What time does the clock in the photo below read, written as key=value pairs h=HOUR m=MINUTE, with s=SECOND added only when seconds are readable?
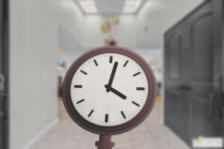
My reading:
h=4 m=2
